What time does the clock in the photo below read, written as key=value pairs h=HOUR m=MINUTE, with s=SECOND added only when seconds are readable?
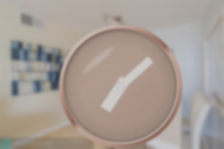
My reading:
h=7 m=8
